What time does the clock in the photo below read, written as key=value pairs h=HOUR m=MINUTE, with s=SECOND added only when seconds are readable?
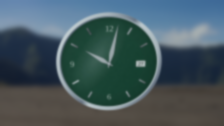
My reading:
h=10 m=2
